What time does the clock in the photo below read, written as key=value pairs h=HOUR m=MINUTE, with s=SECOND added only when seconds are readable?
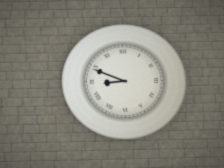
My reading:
h=8 m=49
